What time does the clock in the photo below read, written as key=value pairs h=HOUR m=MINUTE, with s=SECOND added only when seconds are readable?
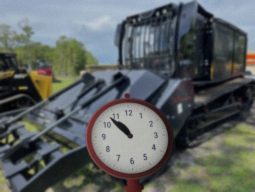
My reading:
h=10 m=53
